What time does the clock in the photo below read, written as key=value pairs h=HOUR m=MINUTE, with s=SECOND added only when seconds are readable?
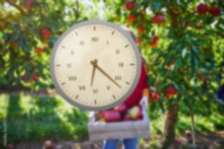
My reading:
h=6 m=22
